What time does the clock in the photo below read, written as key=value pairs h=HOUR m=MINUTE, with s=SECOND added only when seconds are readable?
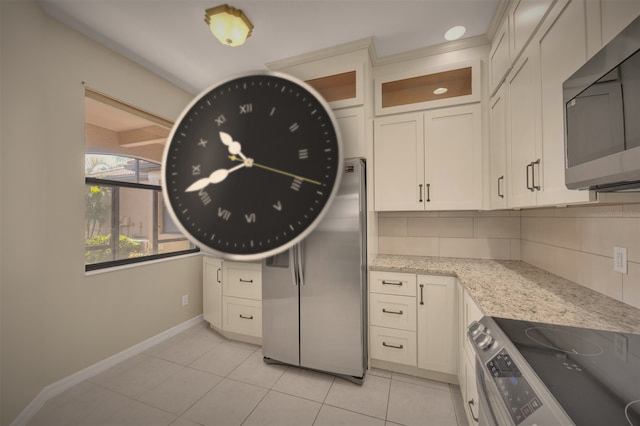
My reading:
h=10 m=42 s=19
